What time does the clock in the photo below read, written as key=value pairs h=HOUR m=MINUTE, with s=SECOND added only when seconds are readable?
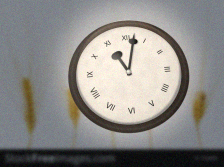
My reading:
h=11 m=2
